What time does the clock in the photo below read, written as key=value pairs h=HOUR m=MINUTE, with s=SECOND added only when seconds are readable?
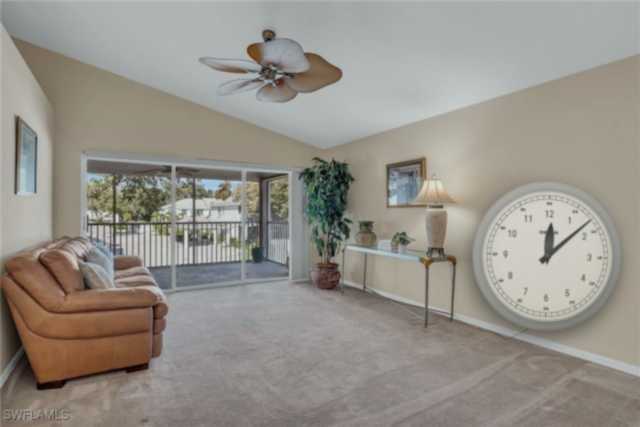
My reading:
h=12 m=8
